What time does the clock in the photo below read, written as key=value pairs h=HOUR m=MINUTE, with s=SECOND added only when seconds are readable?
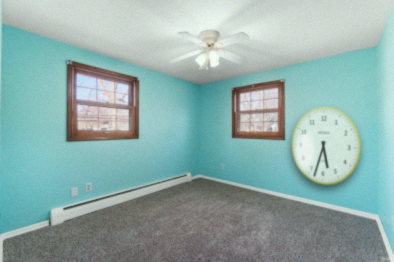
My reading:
h=5 m=33
